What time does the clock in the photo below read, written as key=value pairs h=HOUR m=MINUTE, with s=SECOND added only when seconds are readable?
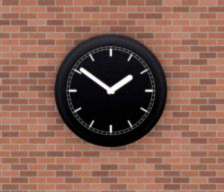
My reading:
h=1 m=51
